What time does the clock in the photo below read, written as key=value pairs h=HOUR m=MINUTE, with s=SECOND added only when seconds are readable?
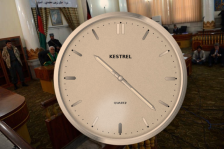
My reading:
h=10 m=22
